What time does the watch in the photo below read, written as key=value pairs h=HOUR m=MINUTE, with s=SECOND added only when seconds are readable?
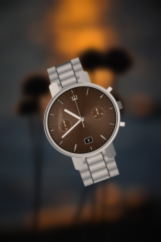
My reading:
h=10 m=41
